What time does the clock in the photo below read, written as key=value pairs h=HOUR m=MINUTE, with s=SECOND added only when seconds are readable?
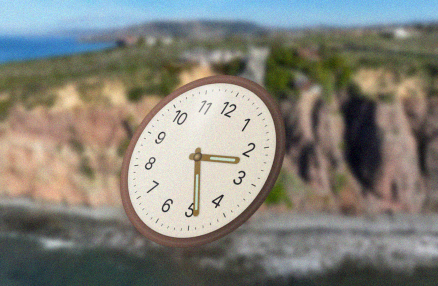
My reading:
h=2 m=24
